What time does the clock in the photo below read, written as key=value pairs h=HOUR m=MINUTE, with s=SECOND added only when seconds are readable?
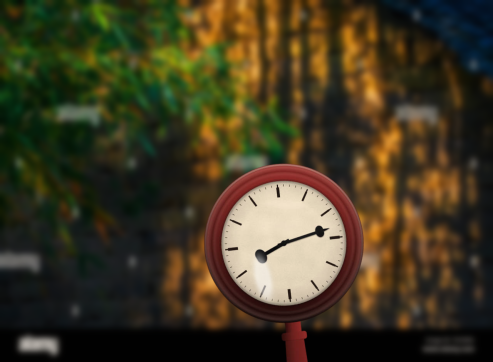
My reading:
h=8 m=13
